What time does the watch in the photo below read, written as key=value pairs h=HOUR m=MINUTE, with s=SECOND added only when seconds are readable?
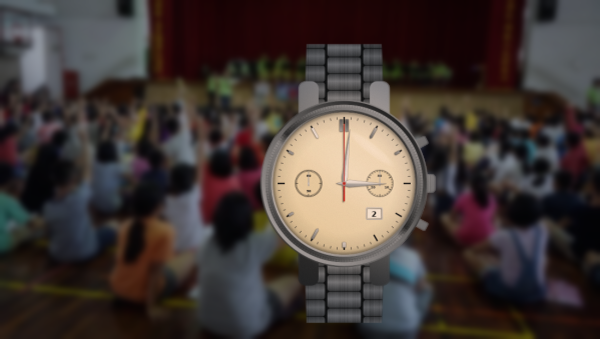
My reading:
h=3 m=1
